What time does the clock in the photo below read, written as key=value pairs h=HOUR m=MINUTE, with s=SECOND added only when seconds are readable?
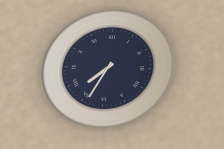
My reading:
h=7 m=34
